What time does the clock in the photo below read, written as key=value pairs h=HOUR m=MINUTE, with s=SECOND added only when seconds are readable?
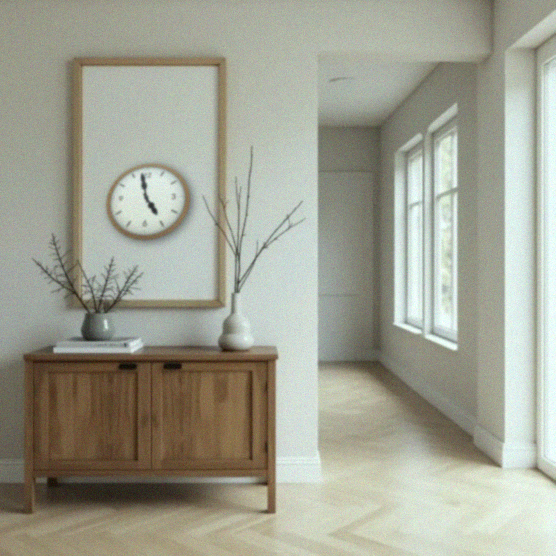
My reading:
h=4 m=58
